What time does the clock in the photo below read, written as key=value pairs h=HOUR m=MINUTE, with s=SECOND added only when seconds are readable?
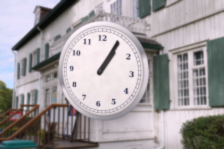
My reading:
h=1 m=5
